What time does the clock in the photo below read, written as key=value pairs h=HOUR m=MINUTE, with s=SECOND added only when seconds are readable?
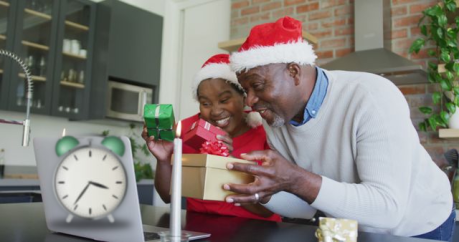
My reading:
h=3 m=36
